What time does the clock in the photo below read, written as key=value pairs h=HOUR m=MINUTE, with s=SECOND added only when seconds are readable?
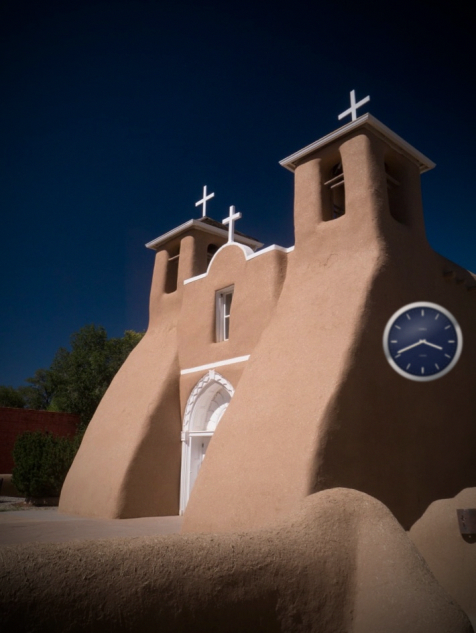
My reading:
h=3 m=41
